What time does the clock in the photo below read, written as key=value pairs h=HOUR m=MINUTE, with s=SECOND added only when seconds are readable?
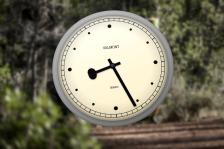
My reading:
h=8 m=26
